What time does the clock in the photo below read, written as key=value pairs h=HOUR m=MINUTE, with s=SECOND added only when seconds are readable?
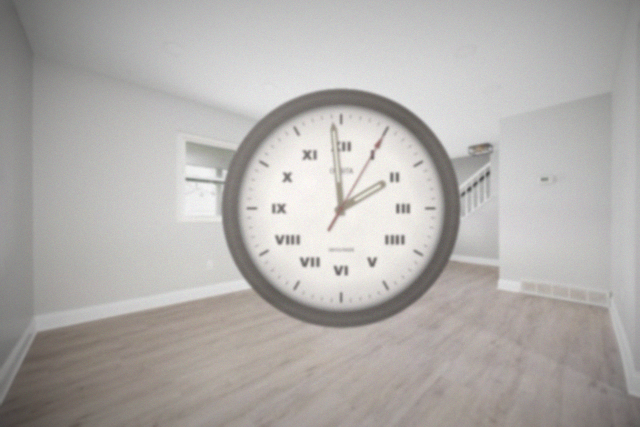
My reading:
h=1 m=59 s=5
